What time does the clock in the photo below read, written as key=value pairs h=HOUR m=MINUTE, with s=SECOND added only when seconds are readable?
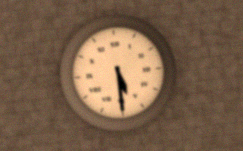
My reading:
h=5 m=30
